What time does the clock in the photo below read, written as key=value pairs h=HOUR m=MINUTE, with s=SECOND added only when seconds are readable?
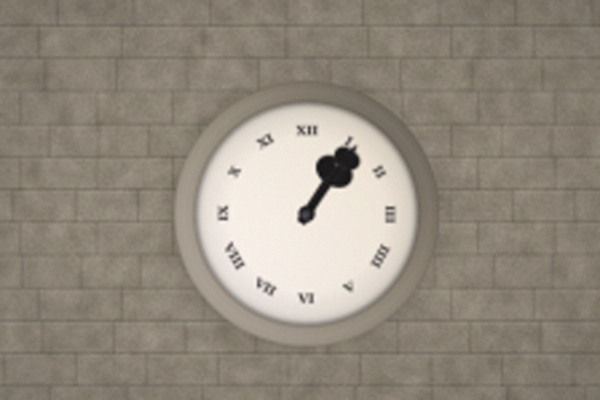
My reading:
h=1 m=6
